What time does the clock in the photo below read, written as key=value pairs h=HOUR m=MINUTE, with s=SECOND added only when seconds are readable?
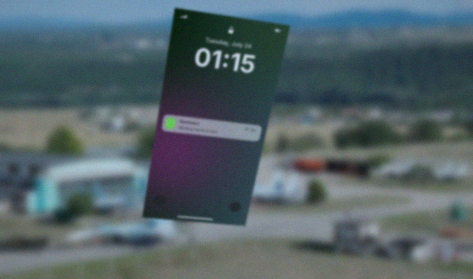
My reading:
h=1 m=15
